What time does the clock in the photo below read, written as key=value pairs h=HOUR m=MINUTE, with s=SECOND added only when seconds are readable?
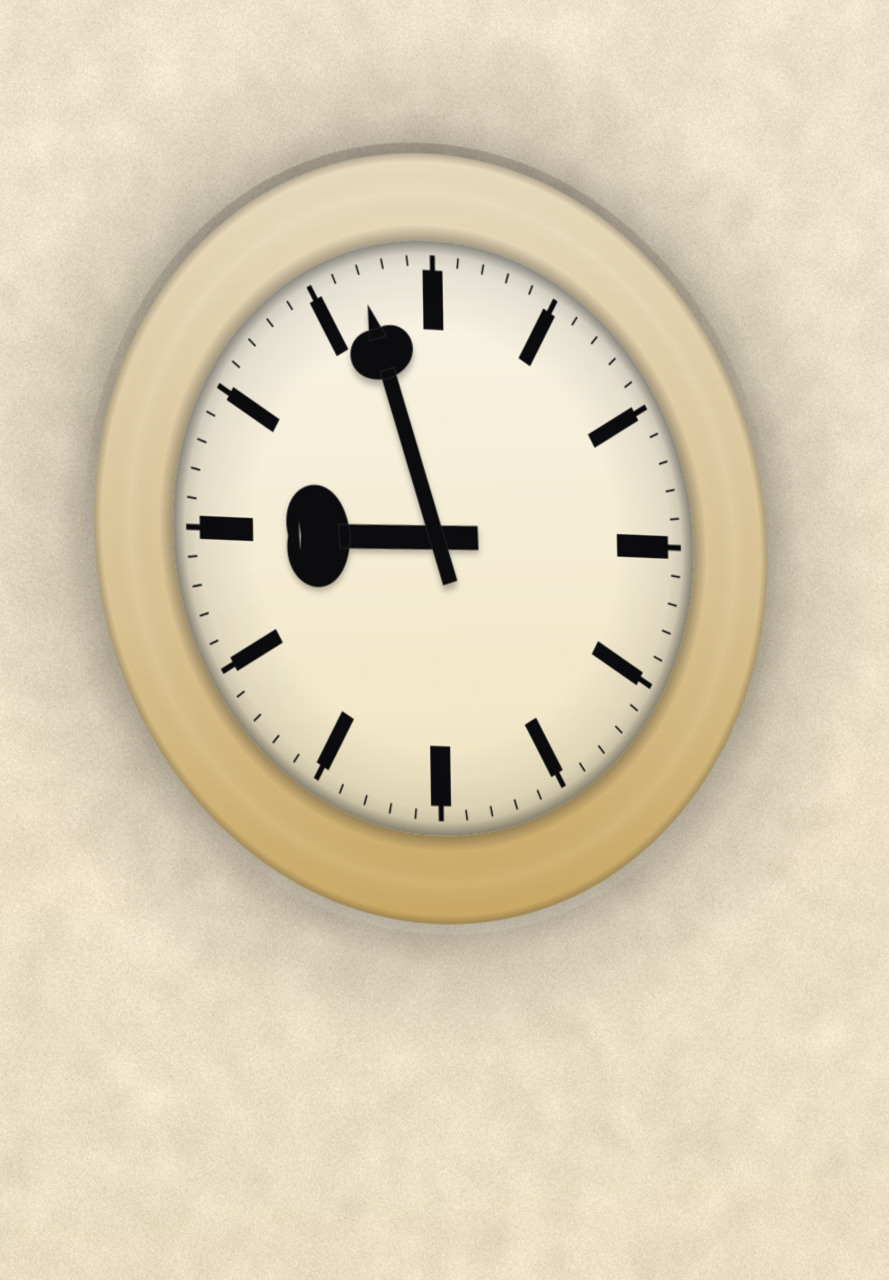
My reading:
h=8 m=57
